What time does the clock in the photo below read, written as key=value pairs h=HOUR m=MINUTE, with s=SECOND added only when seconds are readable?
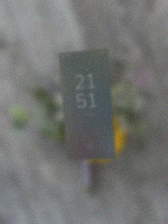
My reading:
h=21 m=51
